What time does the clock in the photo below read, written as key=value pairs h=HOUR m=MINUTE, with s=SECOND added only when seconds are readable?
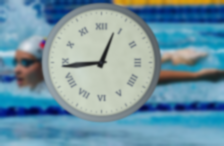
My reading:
h=12 m=44
